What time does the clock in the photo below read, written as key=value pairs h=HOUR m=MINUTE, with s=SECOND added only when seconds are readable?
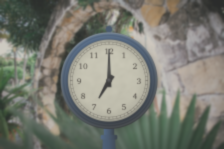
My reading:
h=7 m=0
